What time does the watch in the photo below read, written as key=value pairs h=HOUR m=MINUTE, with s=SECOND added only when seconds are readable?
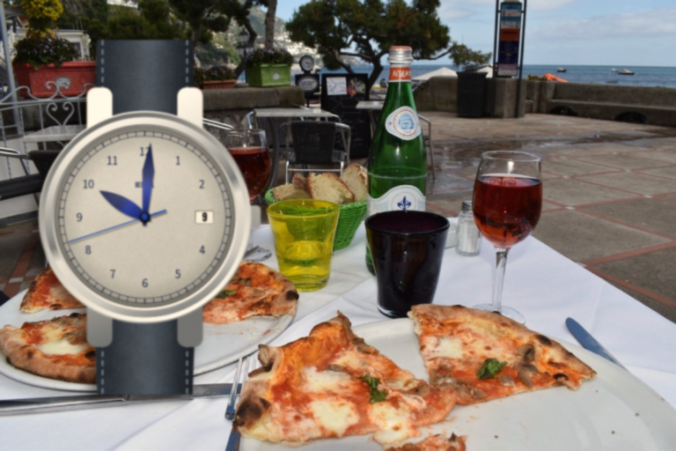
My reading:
h=10 m=0 s=42
